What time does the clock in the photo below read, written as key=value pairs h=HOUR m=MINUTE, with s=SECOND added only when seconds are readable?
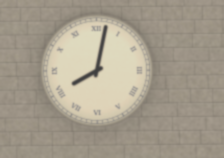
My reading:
h=8 m=2
